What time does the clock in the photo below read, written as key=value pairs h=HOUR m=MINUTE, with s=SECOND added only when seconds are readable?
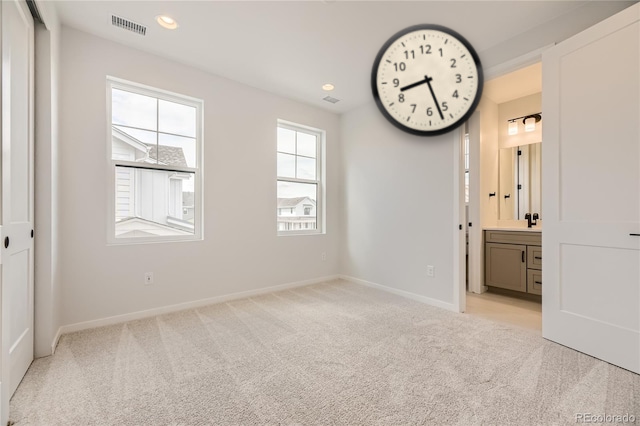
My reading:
h=8 m=27
